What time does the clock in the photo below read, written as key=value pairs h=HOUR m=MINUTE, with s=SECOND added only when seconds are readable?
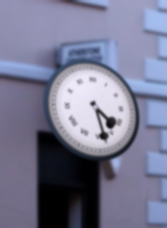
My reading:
h=4 m=28
